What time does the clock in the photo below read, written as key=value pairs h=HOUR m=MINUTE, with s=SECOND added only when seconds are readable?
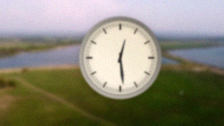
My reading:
h=12 m=29
